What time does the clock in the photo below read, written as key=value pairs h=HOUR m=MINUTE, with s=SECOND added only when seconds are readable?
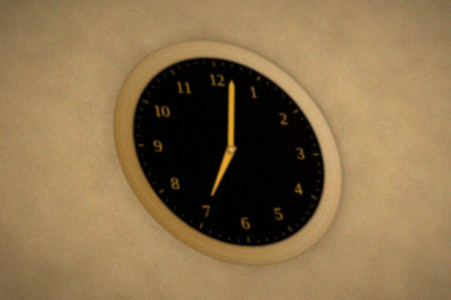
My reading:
h=7 m=2
